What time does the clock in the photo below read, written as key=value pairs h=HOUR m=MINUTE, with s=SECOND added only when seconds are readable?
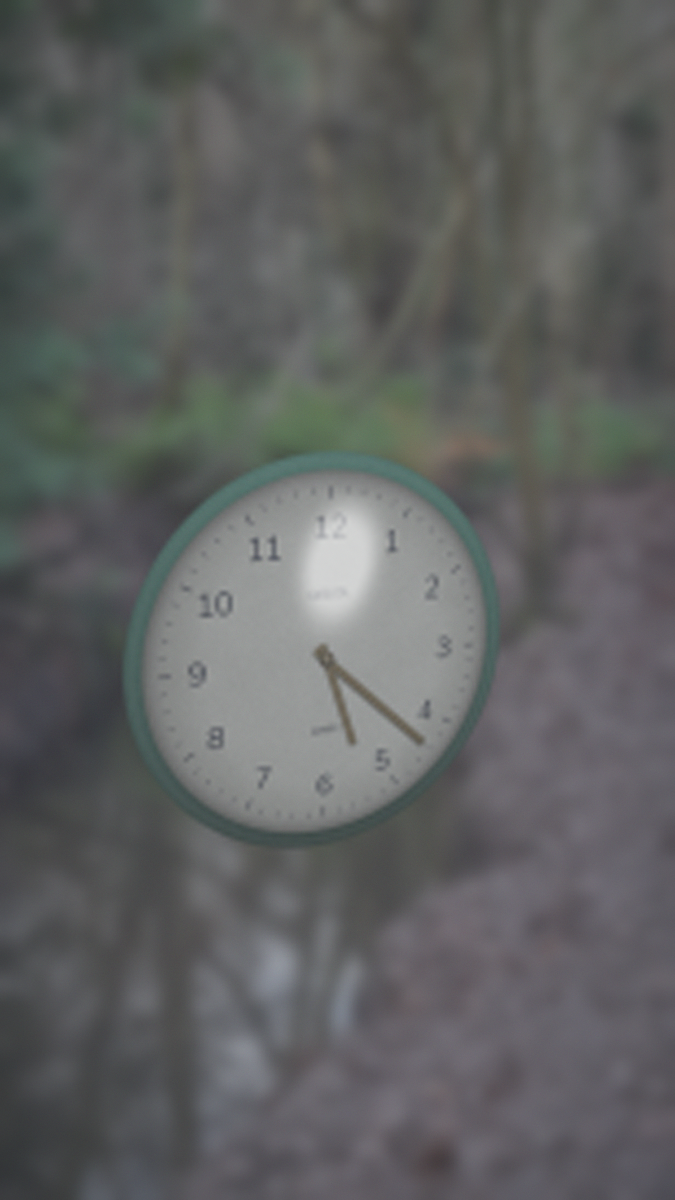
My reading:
h=5 m=22
